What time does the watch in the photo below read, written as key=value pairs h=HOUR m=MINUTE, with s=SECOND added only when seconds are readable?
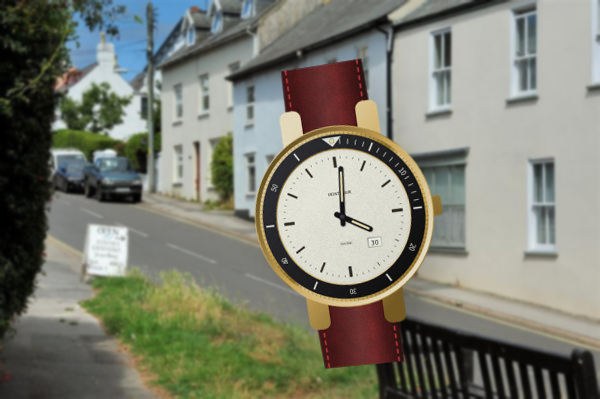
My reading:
h=4 m=1
